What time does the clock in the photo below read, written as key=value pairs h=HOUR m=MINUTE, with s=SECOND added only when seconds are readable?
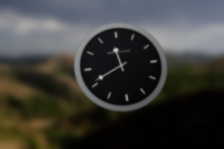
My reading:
h=11 m=41
